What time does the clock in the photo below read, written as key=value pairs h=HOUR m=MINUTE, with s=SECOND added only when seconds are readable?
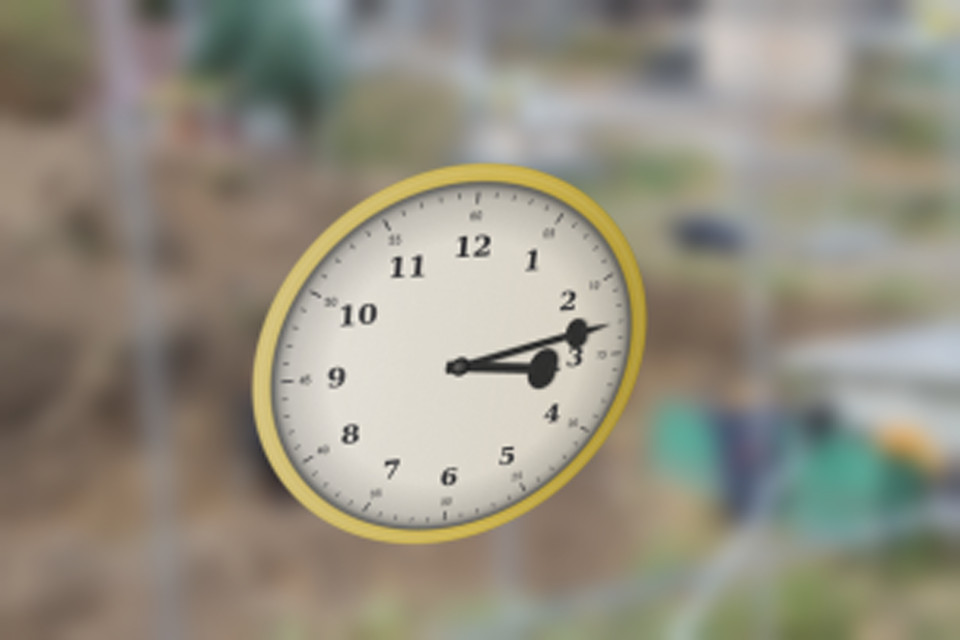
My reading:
h=3 m=13
